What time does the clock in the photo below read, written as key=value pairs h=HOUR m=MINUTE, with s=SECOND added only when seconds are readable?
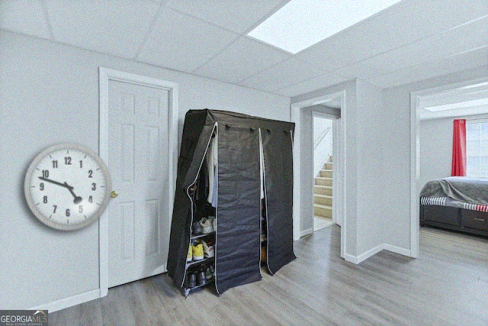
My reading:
h=4 m=48
